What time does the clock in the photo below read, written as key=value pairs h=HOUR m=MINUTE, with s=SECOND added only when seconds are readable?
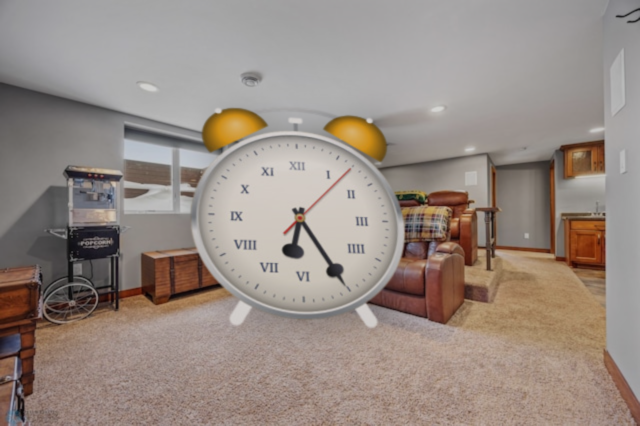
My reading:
h=6 m=25 s=7
